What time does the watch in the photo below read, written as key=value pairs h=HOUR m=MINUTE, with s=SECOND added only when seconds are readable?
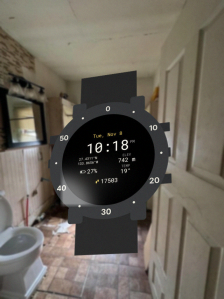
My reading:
h=10 m=18
